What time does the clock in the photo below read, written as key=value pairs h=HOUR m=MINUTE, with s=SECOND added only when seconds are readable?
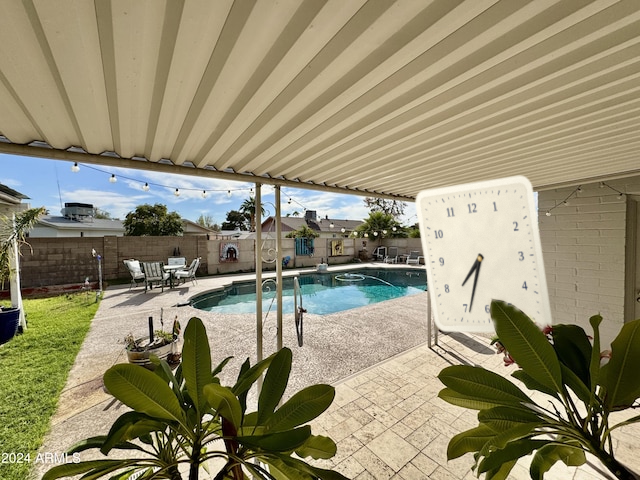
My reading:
h=7 m=34
